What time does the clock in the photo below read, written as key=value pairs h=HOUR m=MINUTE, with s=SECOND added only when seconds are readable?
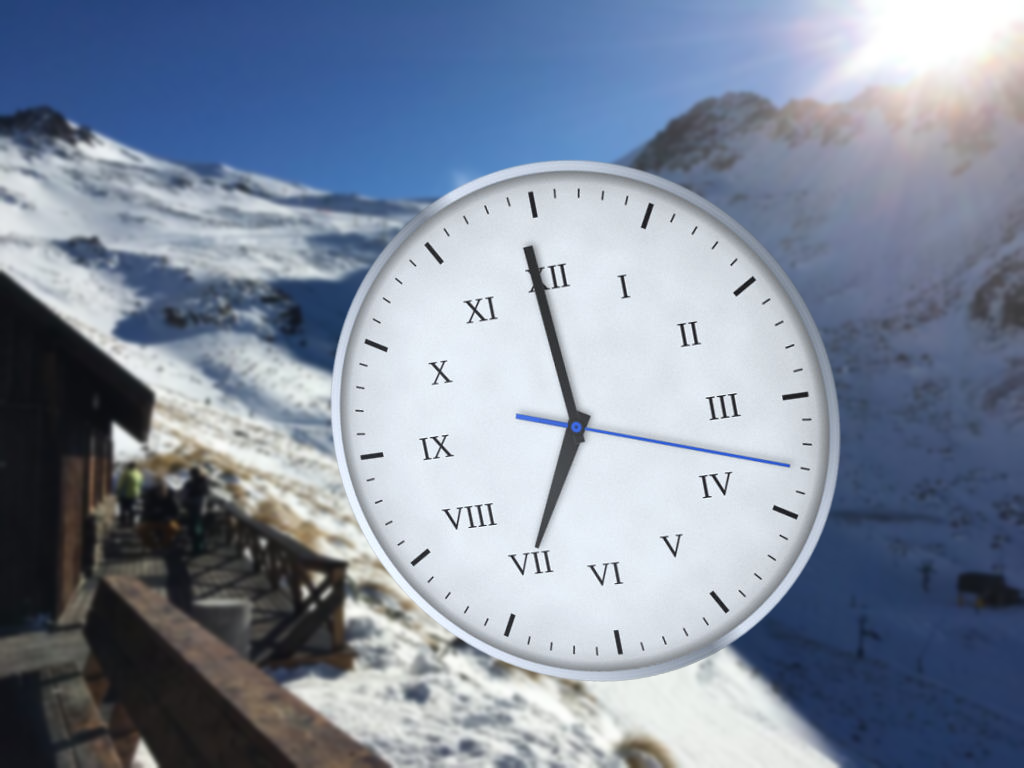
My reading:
h=6 m=59 s=18
